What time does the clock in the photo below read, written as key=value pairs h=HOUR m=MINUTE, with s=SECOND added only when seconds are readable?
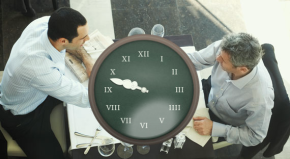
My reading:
h=9 m=48
